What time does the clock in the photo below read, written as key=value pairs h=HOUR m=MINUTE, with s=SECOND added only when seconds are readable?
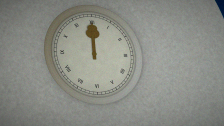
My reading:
h=12 m=0
